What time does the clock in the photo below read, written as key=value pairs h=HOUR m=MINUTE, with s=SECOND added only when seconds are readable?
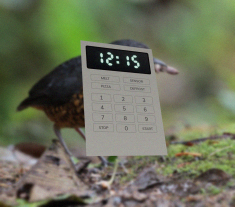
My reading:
h=12 m=15
